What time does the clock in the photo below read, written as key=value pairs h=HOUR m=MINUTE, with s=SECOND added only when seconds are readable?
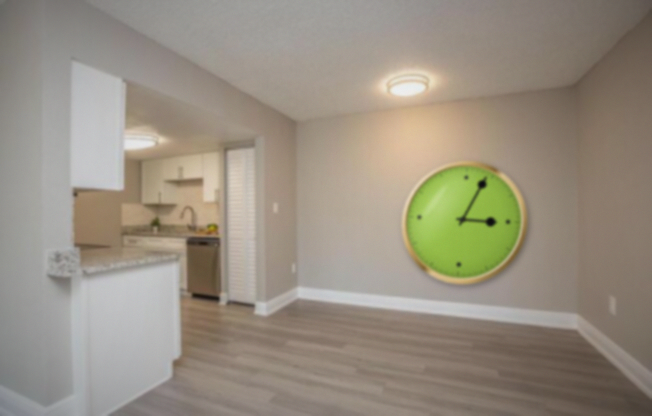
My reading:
h=3 m=4
